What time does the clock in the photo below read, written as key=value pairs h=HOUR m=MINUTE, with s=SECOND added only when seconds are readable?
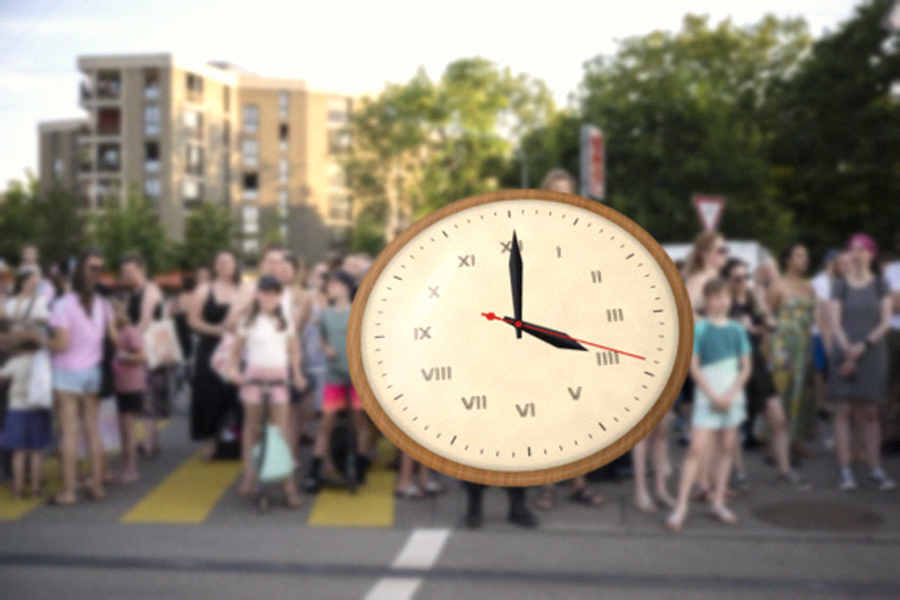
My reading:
h=4 m=0 s=19
